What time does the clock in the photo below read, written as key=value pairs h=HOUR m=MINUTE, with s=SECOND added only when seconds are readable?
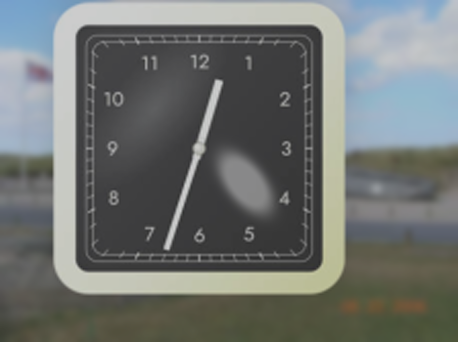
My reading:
h=12 m=33
